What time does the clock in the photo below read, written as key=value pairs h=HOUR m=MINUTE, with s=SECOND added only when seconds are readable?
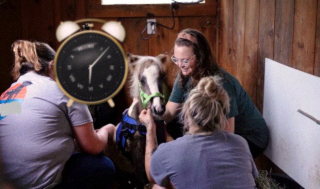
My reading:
h=6 m=7
